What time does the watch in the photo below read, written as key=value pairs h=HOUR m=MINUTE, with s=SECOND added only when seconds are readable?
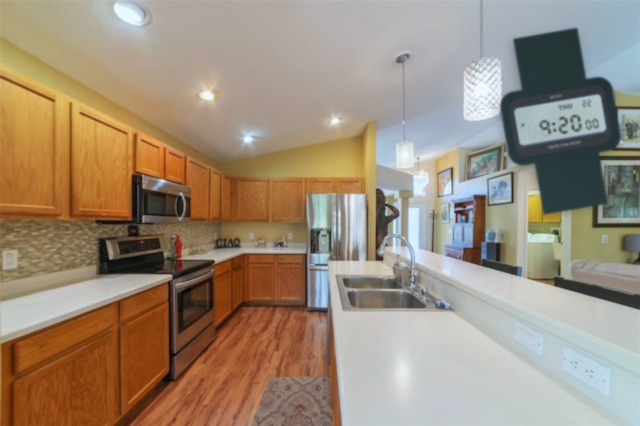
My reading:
h=9 m=20
